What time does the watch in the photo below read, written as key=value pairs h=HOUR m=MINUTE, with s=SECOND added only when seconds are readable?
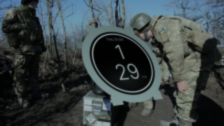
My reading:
h=1 m=29
